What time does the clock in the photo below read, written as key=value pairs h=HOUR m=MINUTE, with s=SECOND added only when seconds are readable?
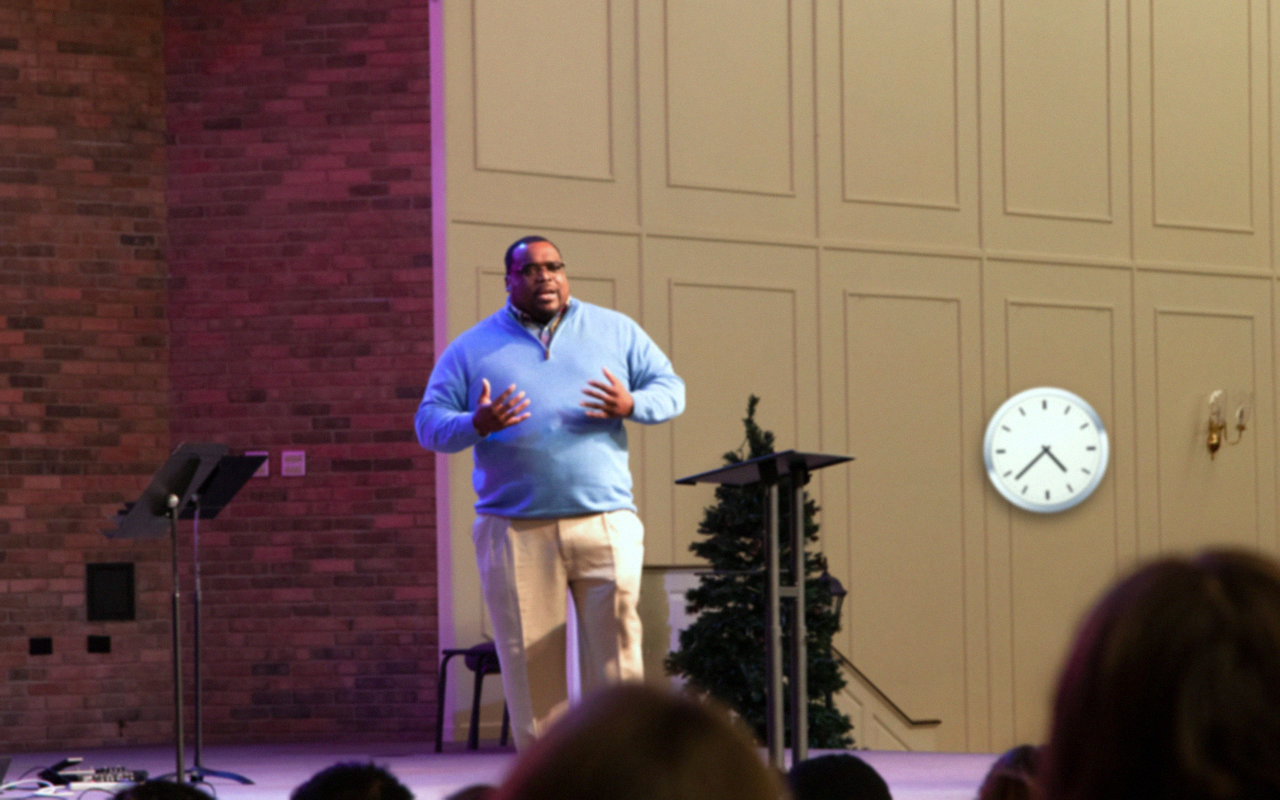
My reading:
h=4 m=38
